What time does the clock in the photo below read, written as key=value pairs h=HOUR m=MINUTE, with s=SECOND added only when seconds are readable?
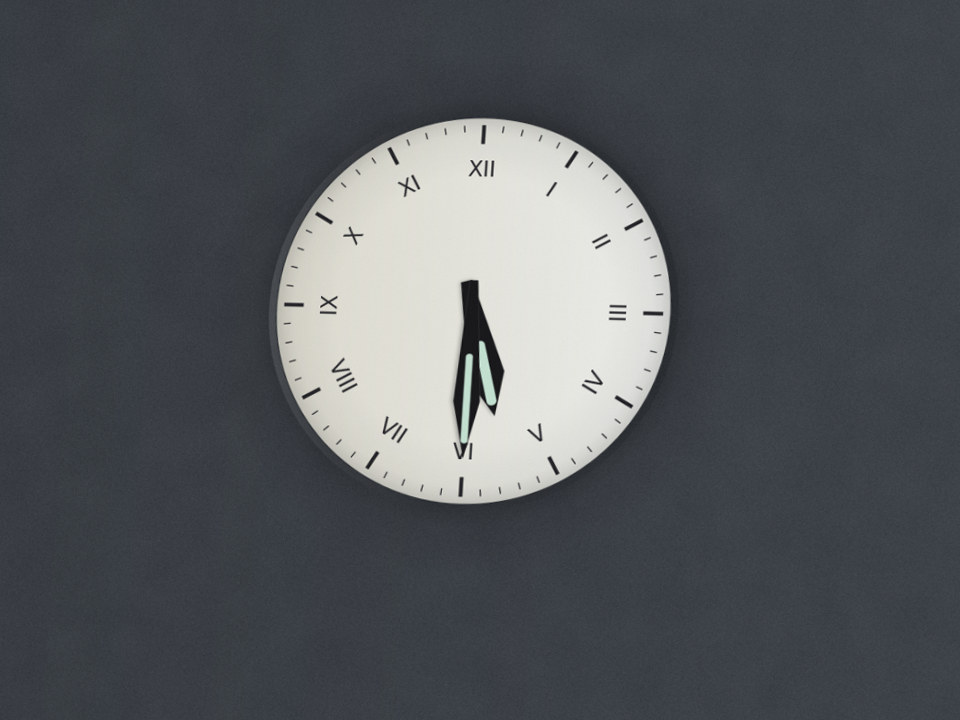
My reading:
h=5 m=30
